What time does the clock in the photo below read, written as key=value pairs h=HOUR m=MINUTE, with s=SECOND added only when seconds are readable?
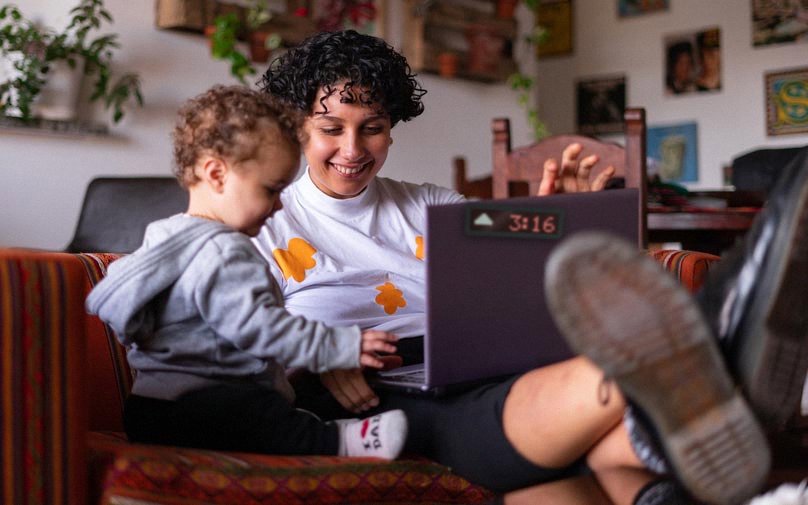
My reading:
h=3 m=16
